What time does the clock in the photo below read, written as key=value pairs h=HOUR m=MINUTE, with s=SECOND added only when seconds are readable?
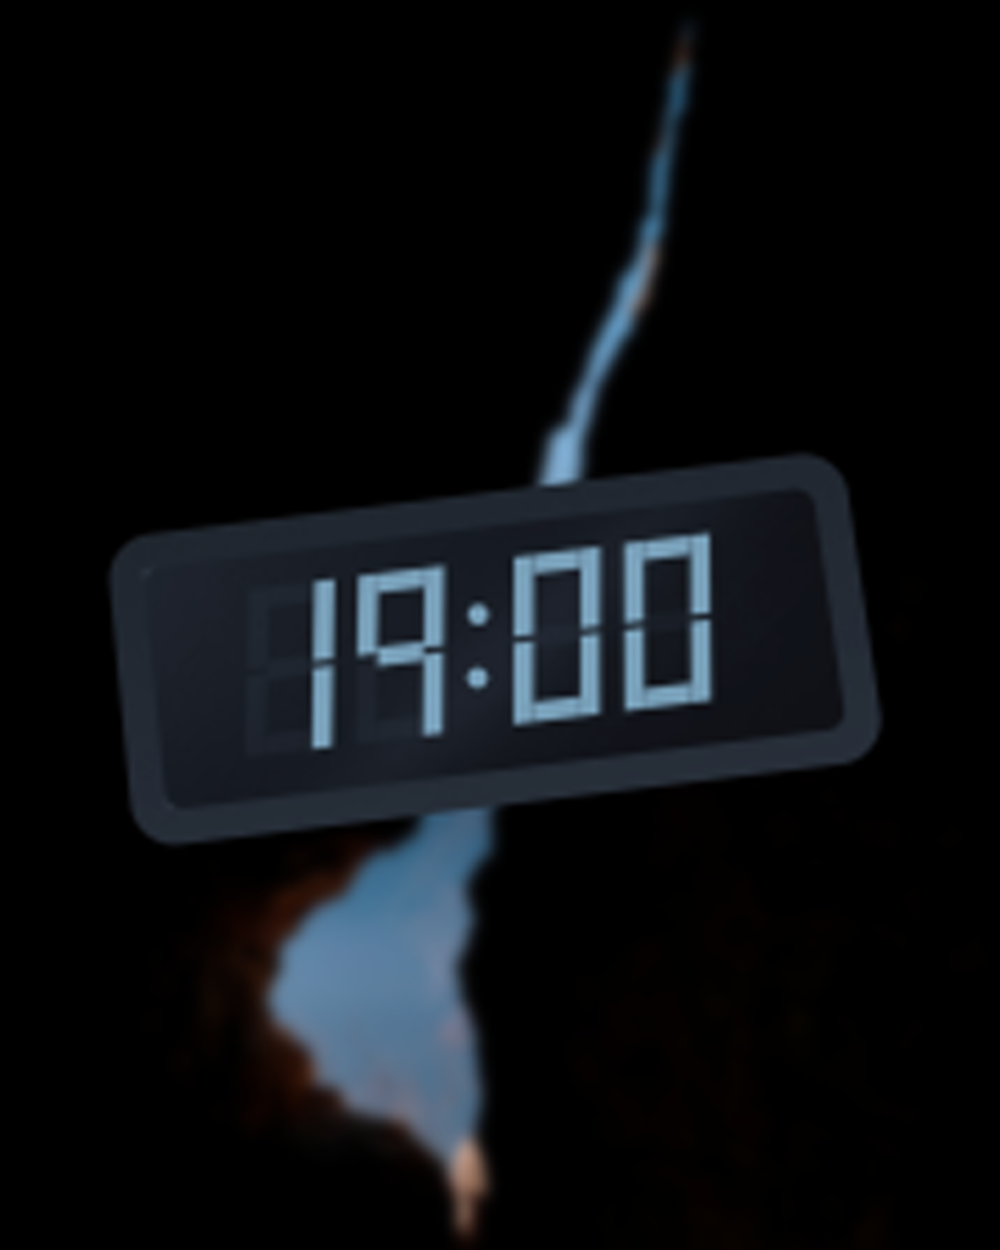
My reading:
h=19 m=0
